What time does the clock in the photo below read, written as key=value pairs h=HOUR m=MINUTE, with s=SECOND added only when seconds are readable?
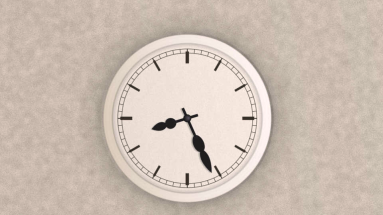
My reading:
h=8 m=26
